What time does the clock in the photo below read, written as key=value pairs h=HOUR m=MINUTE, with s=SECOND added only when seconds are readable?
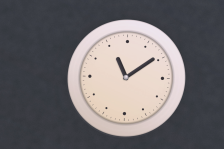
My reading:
h=11 m=9
